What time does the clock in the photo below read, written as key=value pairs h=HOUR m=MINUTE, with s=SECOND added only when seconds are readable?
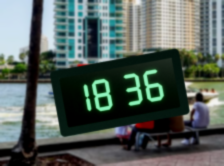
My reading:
h=18 m=36
